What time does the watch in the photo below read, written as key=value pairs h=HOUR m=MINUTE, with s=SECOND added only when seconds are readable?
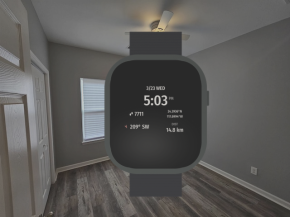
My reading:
h=5 m=3
